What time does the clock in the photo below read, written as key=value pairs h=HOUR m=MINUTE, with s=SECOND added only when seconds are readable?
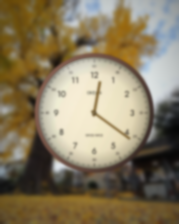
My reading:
h=12 m=21
